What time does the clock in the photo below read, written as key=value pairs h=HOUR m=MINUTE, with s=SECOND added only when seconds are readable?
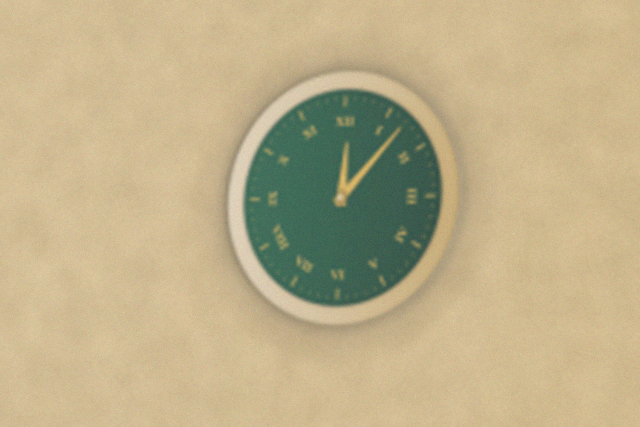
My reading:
h=12 m=7
